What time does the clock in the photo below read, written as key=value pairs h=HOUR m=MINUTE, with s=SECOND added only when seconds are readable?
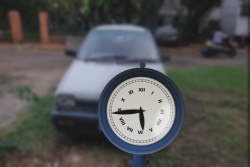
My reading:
h=5 m=44
